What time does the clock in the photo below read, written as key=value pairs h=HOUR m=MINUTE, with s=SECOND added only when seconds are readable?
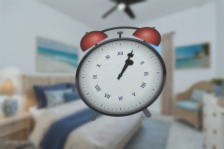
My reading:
h=1 m=4
